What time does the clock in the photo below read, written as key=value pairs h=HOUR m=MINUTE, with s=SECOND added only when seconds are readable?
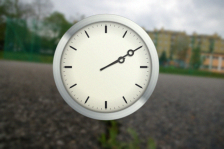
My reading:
h=2 m=10
